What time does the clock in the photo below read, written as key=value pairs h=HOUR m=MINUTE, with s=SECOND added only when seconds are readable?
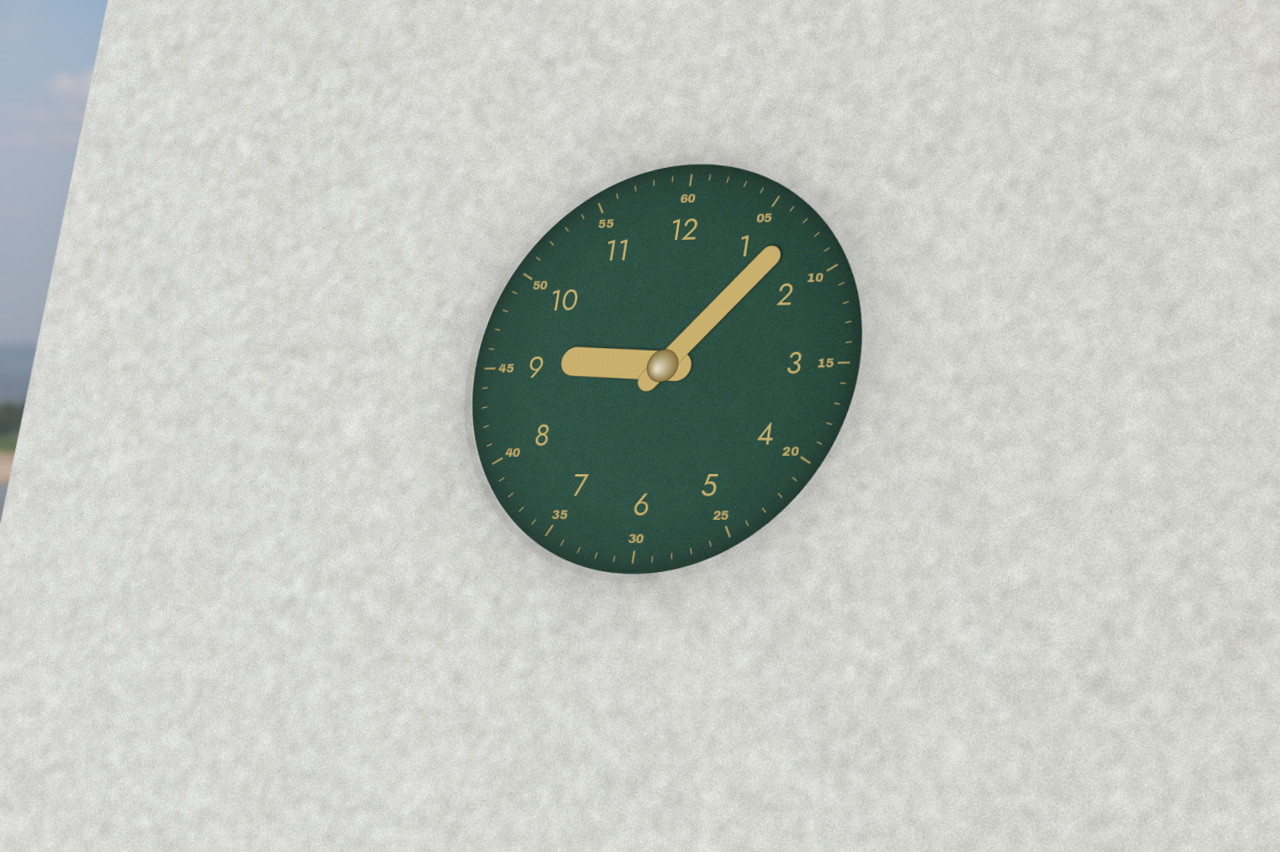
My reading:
h=9 m=7
